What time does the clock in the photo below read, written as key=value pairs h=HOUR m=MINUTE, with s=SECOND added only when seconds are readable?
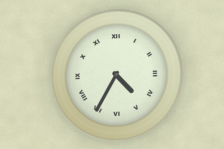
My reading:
h=4 m=35
